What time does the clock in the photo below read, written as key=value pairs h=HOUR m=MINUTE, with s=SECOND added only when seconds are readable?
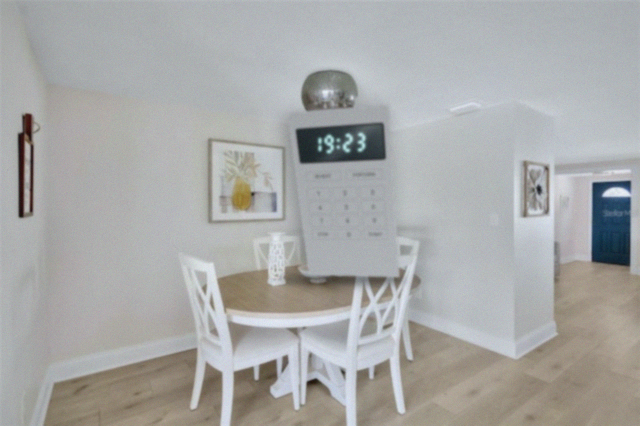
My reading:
h=19 m=23
